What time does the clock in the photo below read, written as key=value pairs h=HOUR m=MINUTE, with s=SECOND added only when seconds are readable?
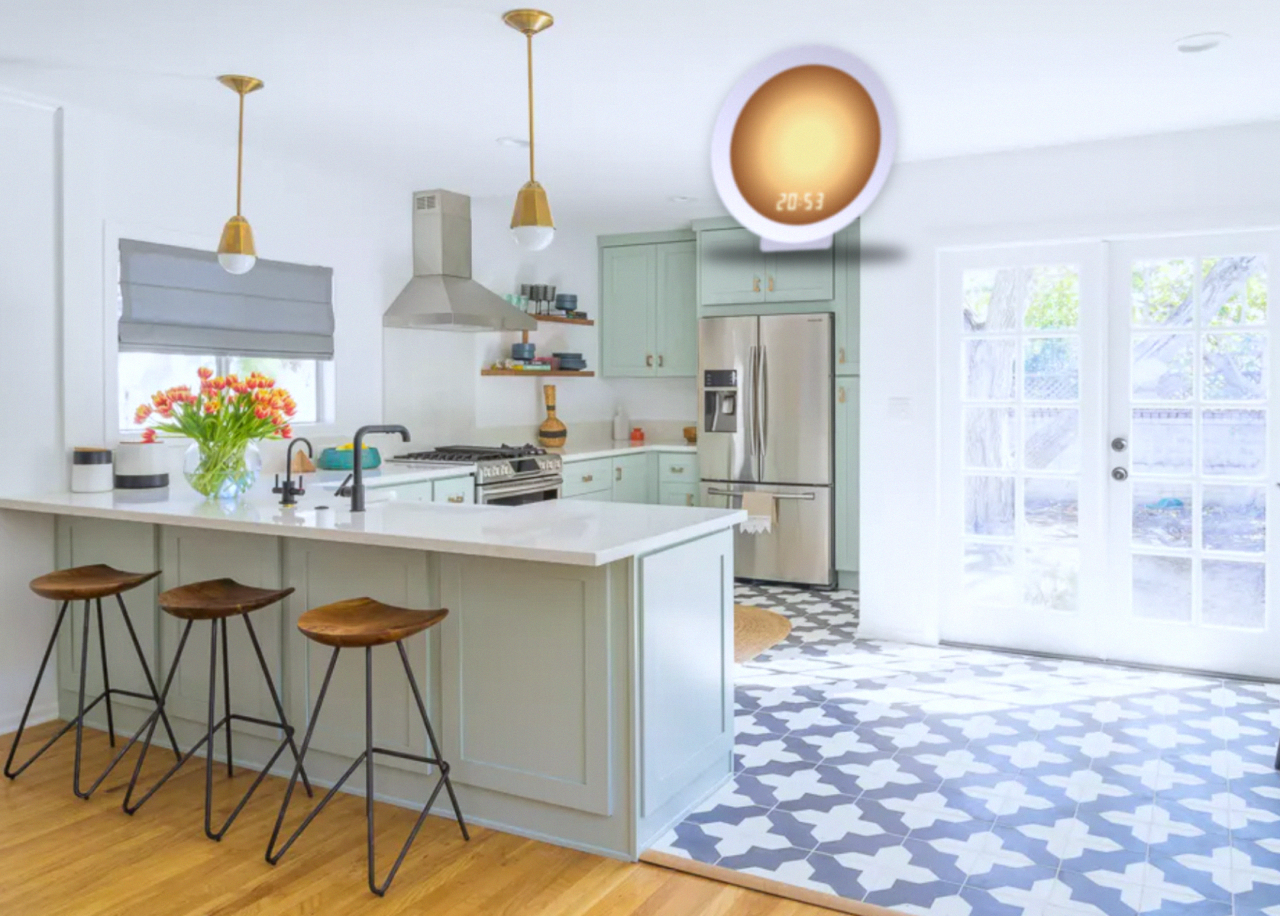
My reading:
h=20 m=53
